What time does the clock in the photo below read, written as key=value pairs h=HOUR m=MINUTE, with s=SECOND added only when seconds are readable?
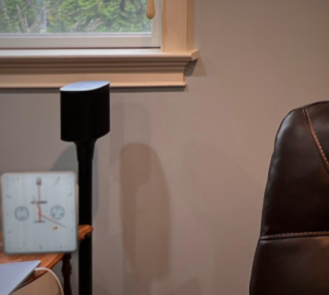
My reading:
h=11 m=20
